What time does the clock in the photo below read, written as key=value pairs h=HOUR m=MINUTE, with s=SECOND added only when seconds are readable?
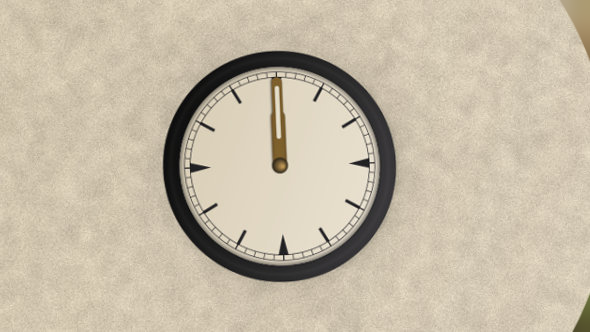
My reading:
h=12 m=0
